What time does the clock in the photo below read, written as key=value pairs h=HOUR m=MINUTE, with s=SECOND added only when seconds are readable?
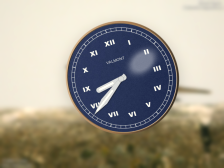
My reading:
h=8 m=39
